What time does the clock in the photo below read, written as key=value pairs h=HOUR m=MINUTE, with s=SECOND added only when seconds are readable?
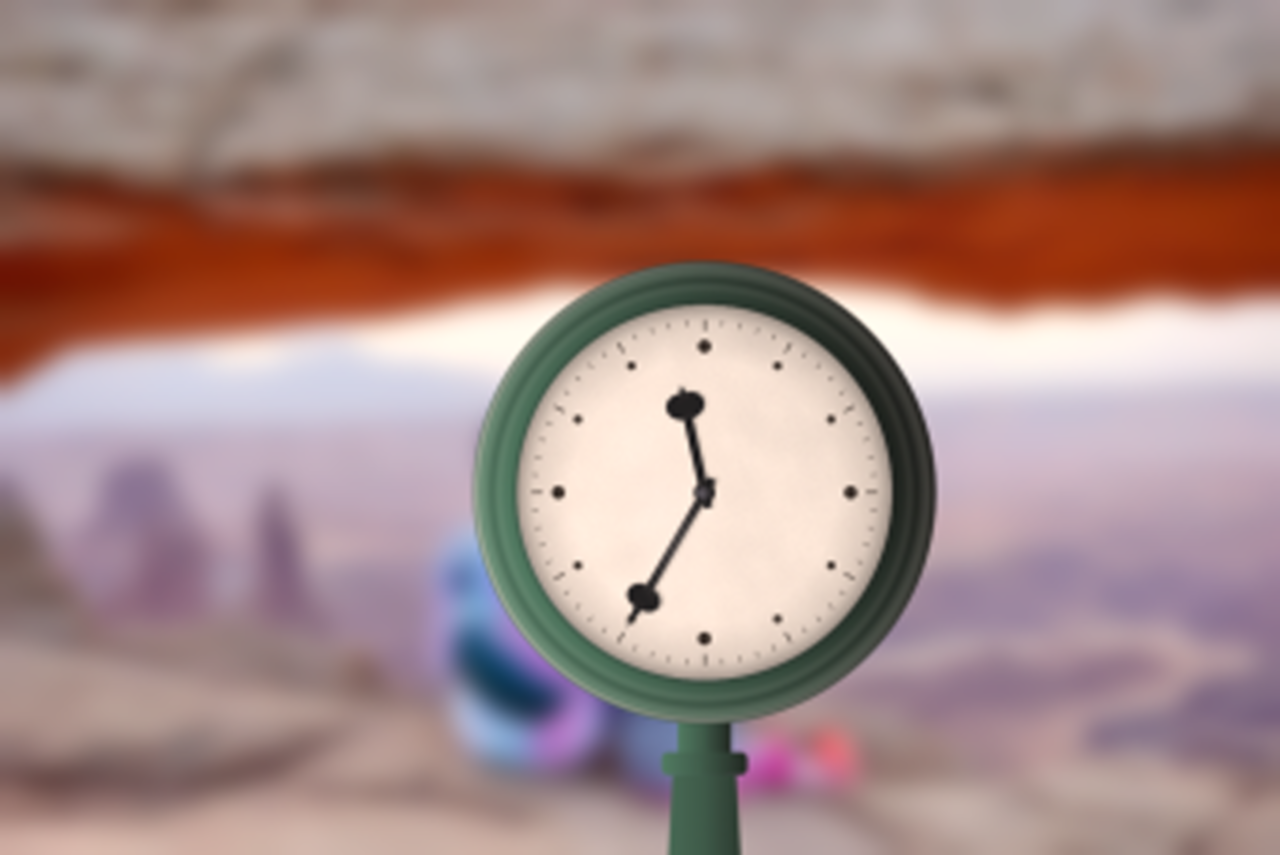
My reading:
h=11 m=35
